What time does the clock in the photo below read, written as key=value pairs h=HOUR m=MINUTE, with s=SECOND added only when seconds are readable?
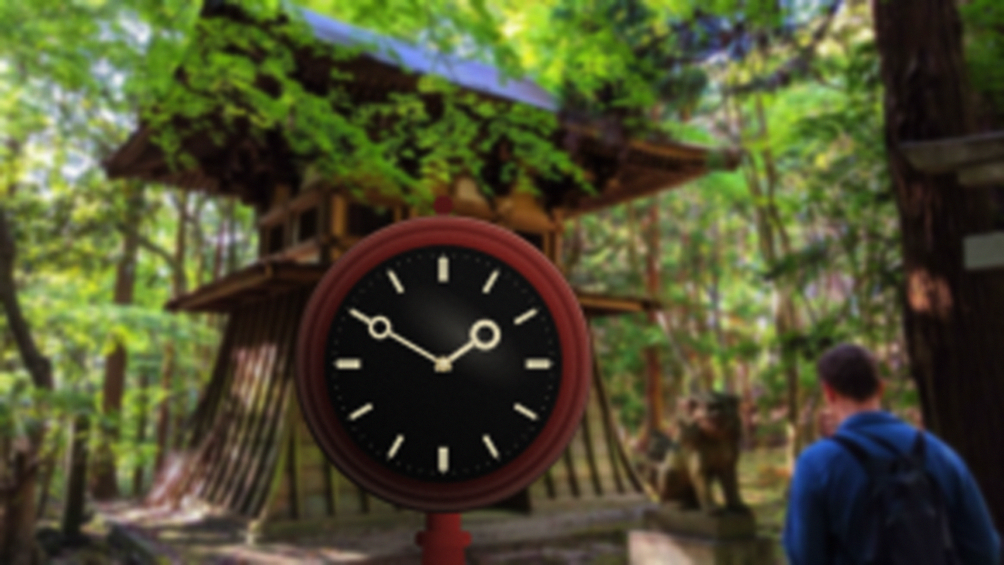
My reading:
h=1 m=50
